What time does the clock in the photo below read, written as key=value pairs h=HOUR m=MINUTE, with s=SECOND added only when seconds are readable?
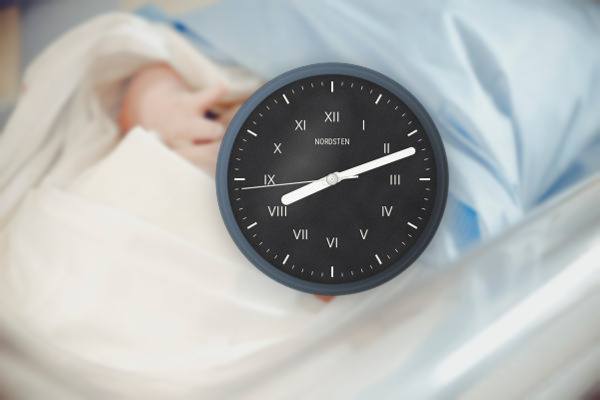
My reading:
h=8 m=11 s=44
